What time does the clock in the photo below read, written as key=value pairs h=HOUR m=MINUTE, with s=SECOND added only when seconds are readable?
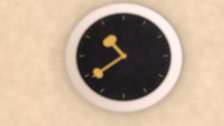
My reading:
h=10 m=39
